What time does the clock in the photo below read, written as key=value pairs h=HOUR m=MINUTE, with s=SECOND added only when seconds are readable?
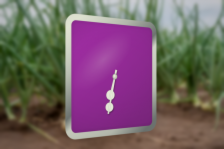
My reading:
h=6 m=32
